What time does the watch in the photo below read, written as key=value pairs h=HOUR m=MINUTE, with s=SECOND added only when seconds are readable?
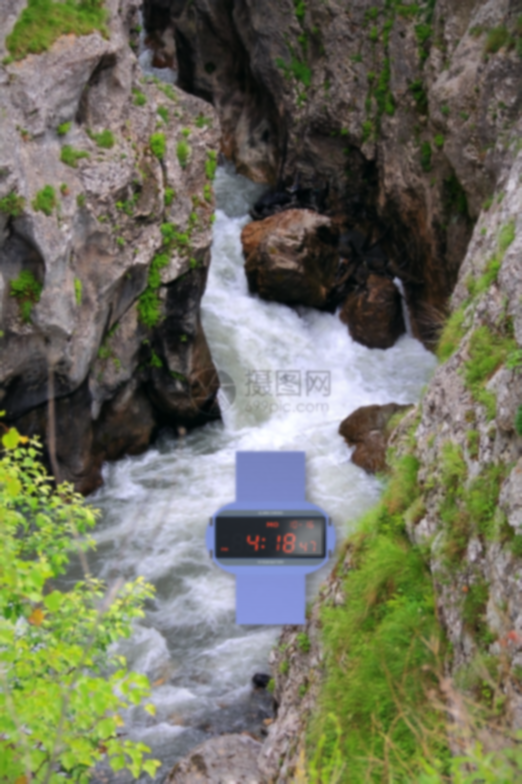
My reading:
h=4 m=18
